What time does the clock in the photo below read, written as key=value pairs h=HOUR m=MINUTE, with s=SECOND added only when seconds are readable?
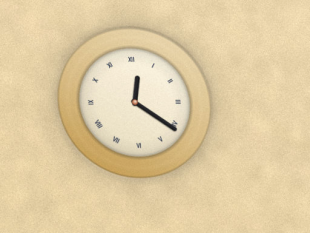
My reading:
h=12 m=21
